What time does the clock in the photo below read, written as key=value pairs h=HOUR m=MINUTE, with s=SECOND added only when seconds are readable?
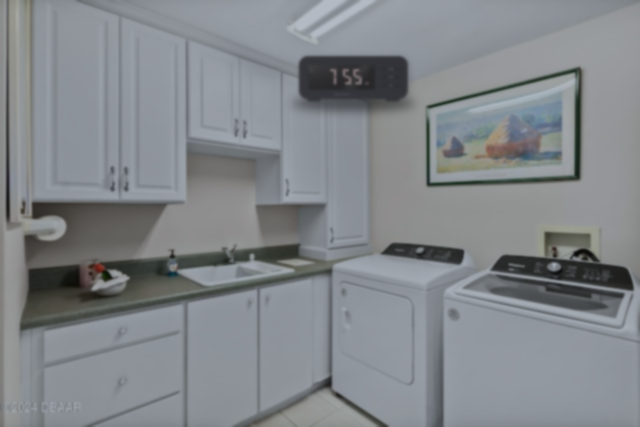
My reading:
h=7 m=55
